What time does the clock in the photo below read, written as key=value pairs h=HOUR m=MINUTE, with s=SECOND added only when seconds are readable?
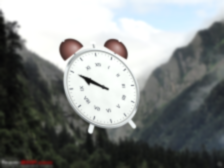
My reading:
h=9 m=50
